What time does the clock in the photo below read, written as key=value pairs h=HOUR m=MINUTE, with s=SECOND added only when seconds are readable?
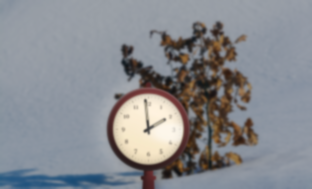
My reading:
h=1 m=59
